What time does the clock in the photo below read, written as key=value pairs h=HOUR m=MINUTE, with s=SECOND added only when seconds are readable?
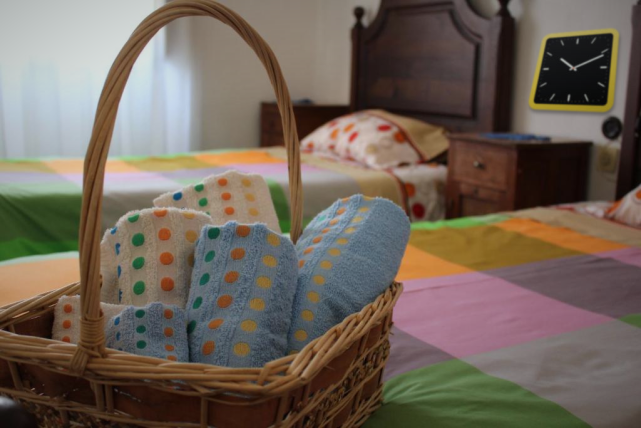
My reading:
h=10 m=11
